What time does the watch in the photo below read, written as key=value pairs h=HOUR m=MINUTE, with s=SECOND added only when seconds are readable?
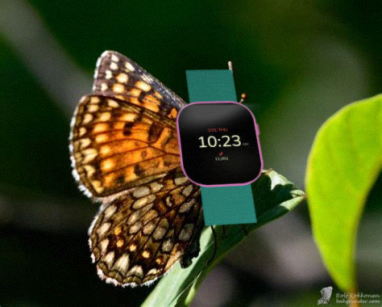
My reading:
h=10 m=23
